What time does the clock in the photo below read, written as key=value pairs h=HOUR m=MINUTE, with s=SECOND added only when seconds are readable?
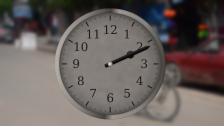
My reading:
h=2 m=11
